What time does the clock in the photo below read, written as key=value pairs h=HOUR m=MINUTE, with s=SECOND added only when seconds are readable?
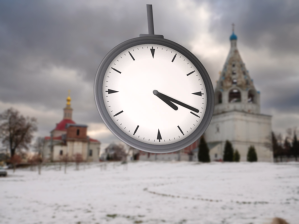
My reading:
h=4 m=19
